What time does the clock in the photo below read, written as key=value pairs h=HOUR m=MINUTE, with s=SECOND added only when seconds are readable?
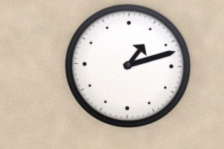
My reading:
h=1 m=12
